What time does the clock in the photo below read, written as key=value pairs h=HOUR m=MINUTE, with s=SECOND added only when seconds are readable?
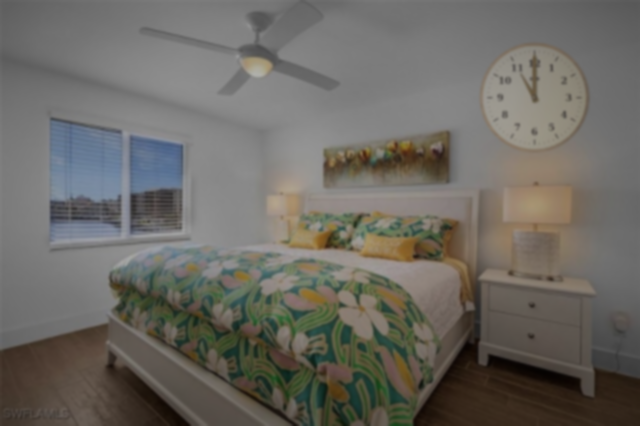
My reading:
h=11 m=0
